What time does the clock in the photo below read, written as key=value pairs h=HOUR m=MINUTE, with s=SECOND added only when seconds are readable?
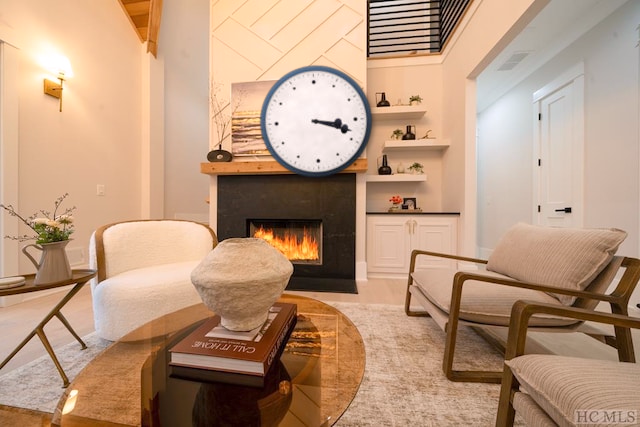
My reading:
h=3 m=18
